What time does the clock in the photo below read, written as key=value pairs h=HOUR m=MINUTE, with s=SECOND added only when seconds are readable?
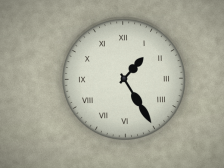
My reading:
h=1 m=25
